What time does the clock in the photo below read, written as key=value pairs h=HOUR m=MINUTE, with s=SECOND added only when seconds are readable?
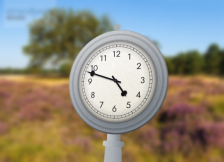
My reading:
h=4 m=48
